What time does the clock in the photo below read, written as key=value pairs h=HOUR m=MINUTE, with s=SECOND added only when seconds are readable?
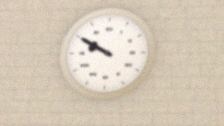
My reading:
h=9 m=50
